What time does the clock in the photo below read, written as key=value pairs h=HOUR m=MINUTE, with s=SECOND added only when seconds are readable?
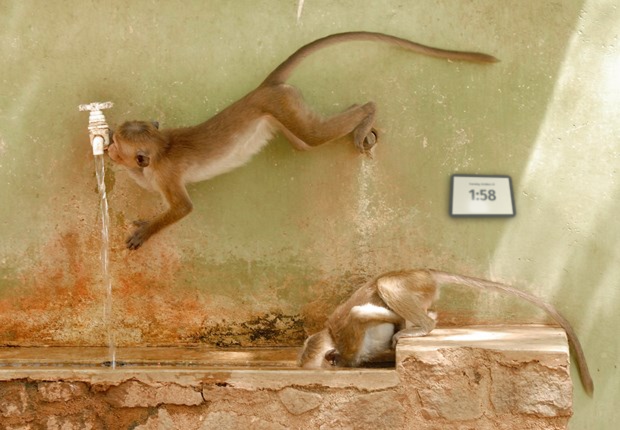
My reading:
h=1 m=58
